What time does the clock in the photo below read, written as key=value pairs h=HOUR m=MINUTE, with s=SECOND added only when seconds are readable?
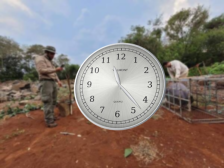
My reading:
h=11 m=23
